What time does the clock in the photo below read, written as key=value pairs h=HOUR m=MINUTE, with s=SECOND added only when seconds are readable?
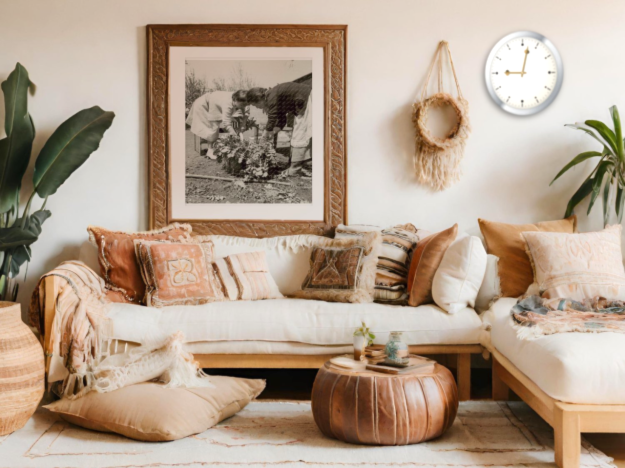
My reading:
h=9 m=2
